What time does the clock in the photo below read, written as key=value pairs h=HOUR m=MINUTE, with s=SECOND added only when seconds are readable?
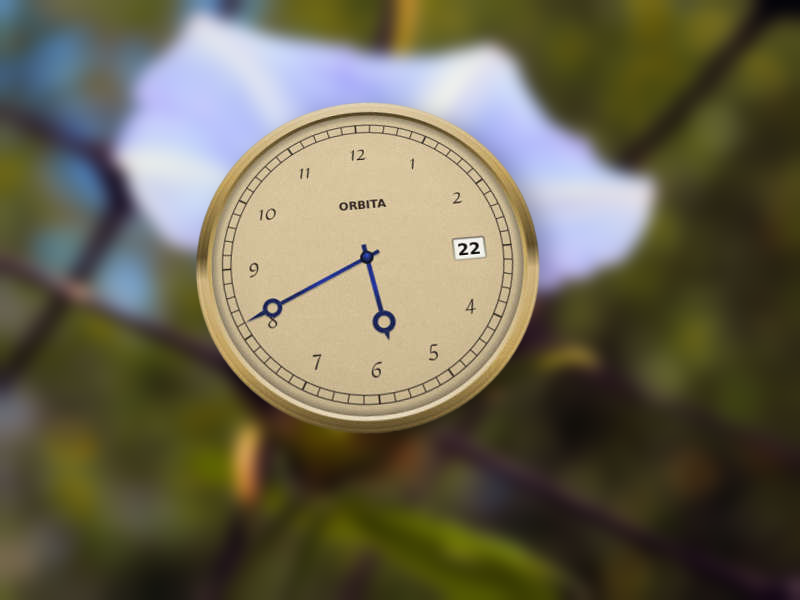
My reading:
h=5 m=41
